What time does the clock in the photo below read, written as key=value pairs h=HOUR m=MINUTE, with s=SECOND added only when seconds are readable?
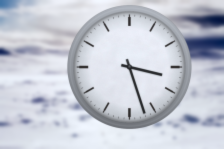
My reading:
h=3 m=27
